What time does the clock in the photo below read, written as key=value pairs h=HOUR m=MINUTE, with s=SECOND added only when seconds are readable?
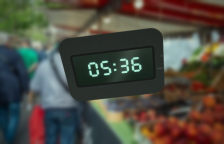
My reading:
h=5 m=36
